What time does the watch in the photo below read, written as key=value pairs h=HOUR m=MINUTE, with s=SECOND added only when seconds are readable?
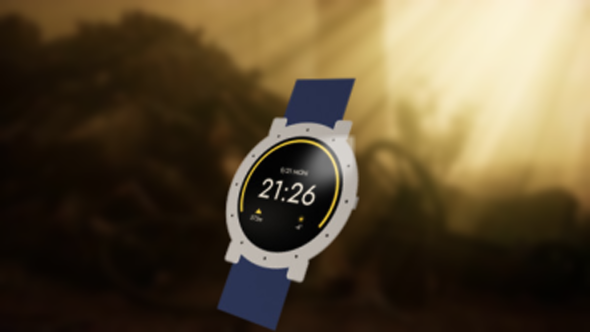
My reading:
h=21 m=26
